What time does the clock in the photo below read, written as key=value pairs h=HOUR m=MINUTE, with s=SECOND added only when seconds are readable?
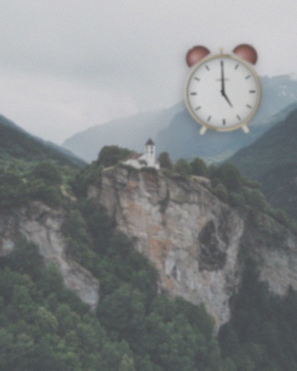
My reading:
h=5 m=0
